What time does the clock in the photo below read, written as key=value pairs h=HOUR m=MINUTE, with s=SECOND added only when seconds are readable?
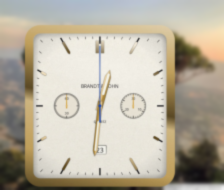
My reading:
h=12 m=31
